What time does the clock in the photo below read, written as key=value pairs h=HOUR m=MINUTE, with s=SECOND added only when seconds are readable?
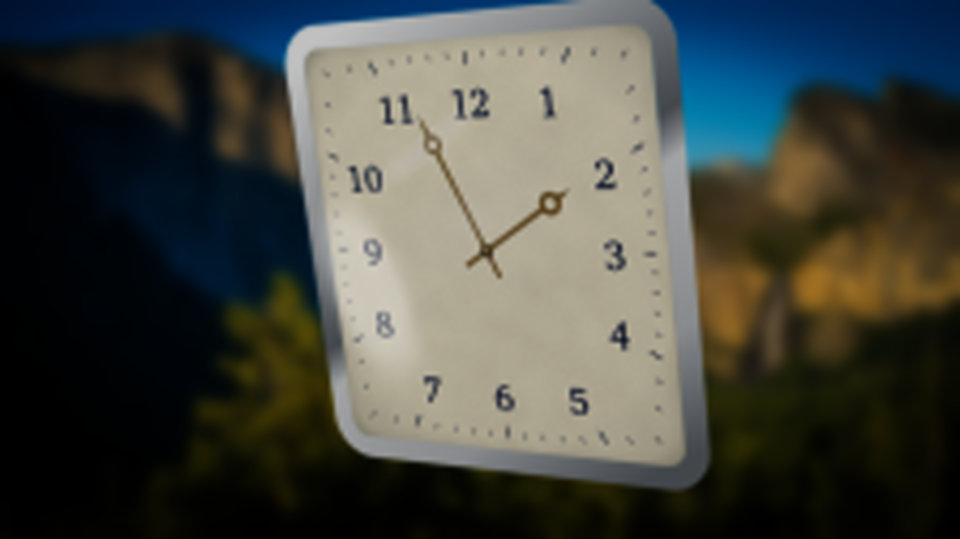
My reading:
h=1 m=56
